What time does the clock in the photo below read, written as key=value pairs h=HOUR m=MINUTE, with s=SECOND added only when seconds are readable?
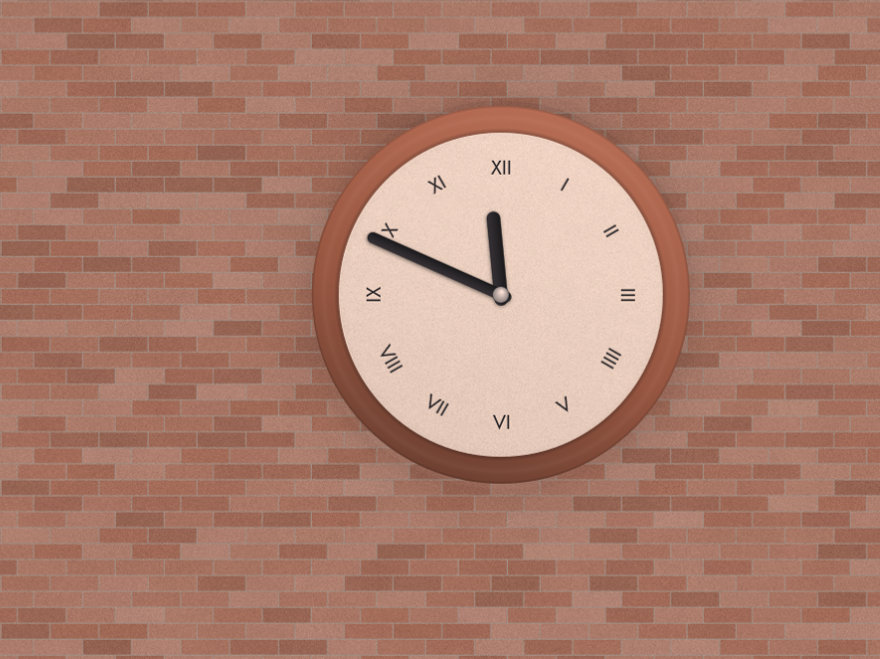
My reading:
h=11 m=49
